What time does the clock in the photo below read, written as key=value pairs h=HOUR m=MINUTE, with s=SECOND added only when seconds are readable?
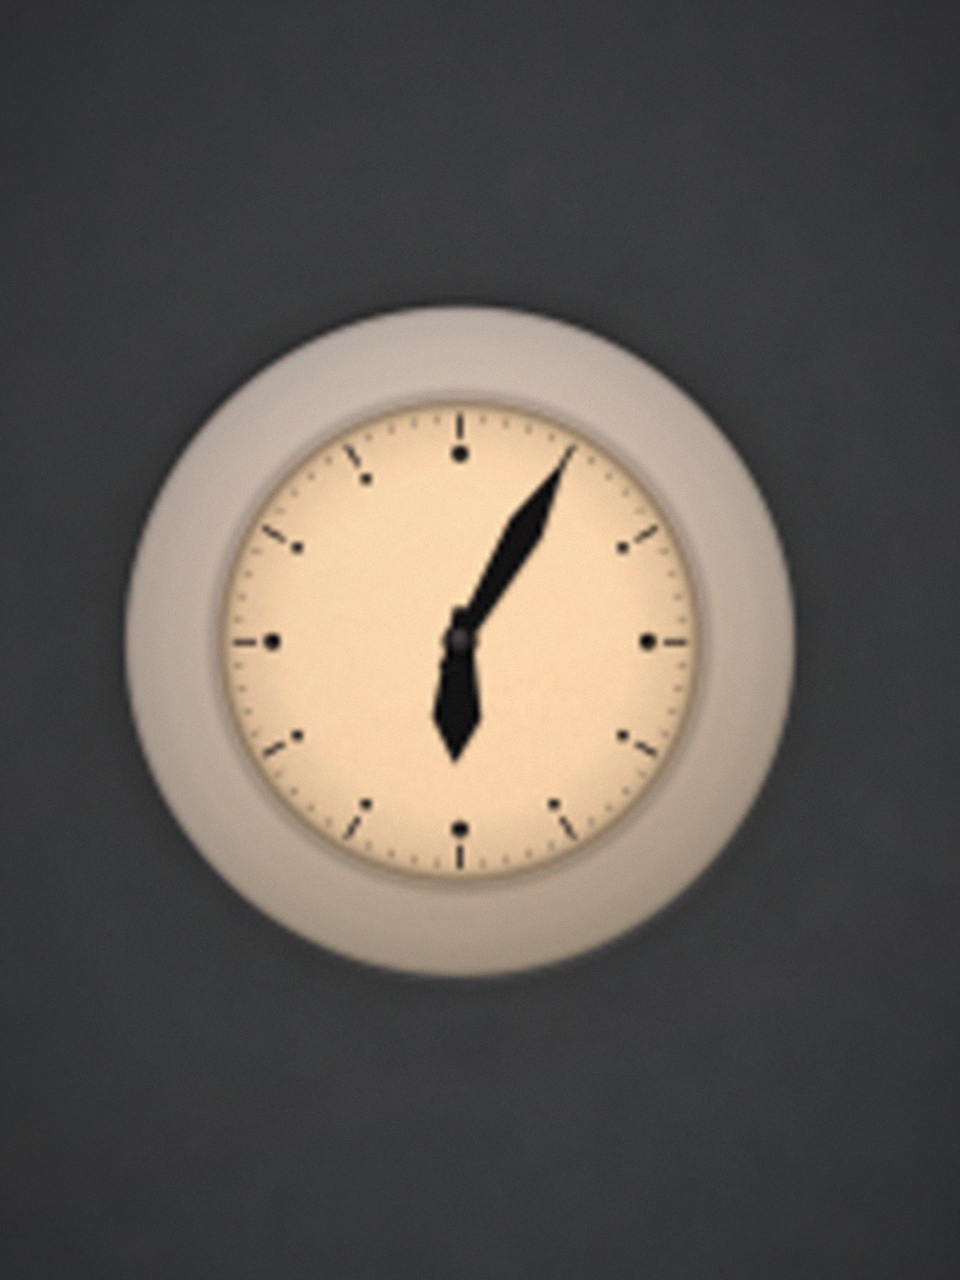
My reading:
h=6 m=5
